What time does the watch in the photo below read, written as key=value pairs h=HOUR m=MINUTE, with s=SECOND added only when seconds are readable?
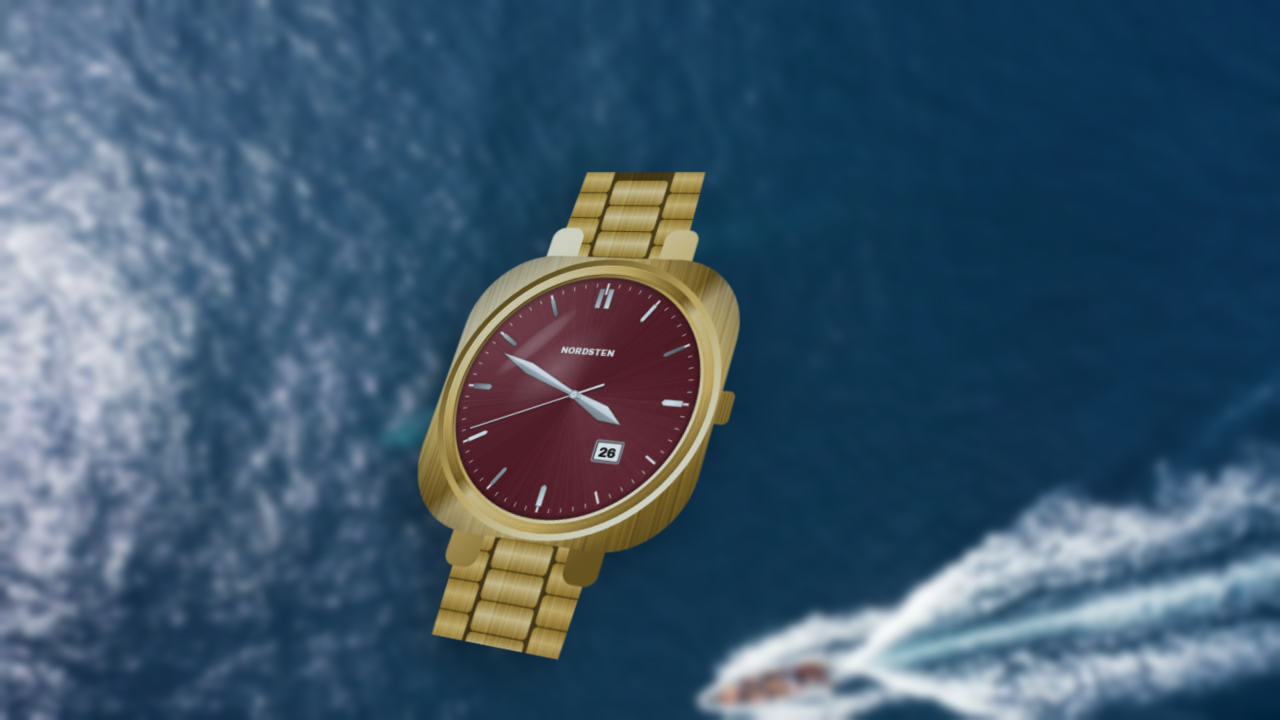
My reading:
h=3 m=48 s=41
